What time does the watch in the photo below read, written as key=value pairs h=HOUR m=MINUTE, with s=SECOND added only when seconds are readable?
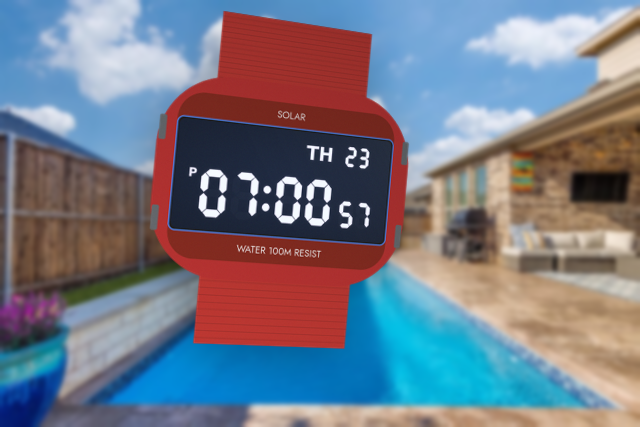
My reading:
h=7 m=0 s=57
